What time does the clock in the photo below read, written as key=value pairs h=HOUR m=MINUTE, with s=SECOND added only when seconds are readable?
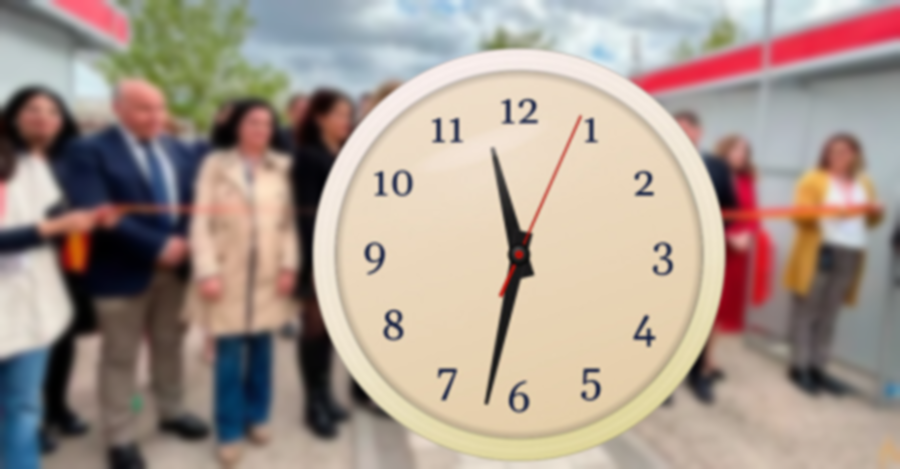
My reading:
h=11 m=32 s=4
